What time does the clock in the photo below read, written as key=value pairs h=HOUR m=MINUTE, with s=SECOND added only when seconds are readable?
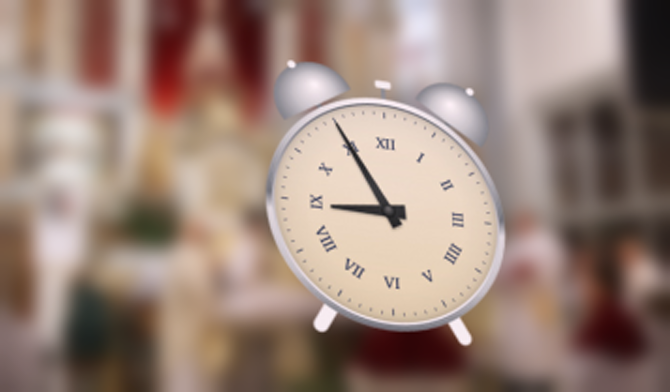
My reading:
h=8 m=55
